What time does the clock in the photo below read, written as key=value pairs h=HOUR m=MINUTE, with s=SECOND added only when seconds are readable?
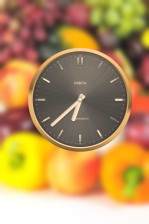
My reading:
h=6 m=38
